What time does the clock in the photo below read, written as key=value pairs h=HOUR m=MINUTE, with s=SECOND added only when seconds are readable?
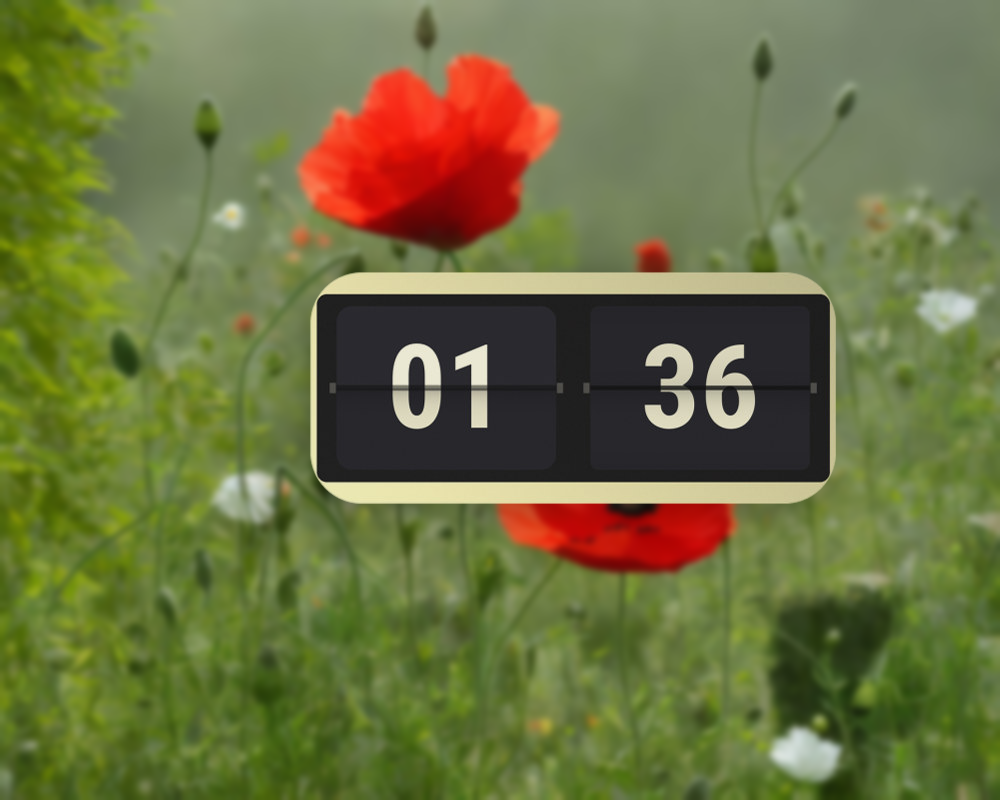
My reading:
h=1 m=36
